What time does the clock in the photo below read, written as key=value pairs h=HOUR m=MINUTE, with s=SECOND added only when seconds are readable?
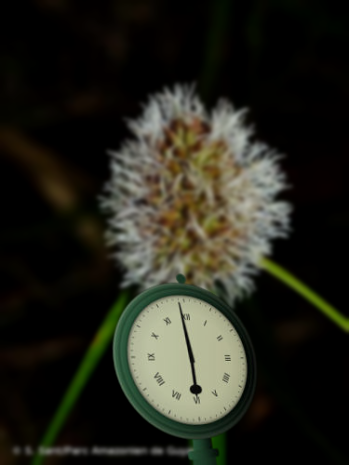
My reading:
h=5 m=59
